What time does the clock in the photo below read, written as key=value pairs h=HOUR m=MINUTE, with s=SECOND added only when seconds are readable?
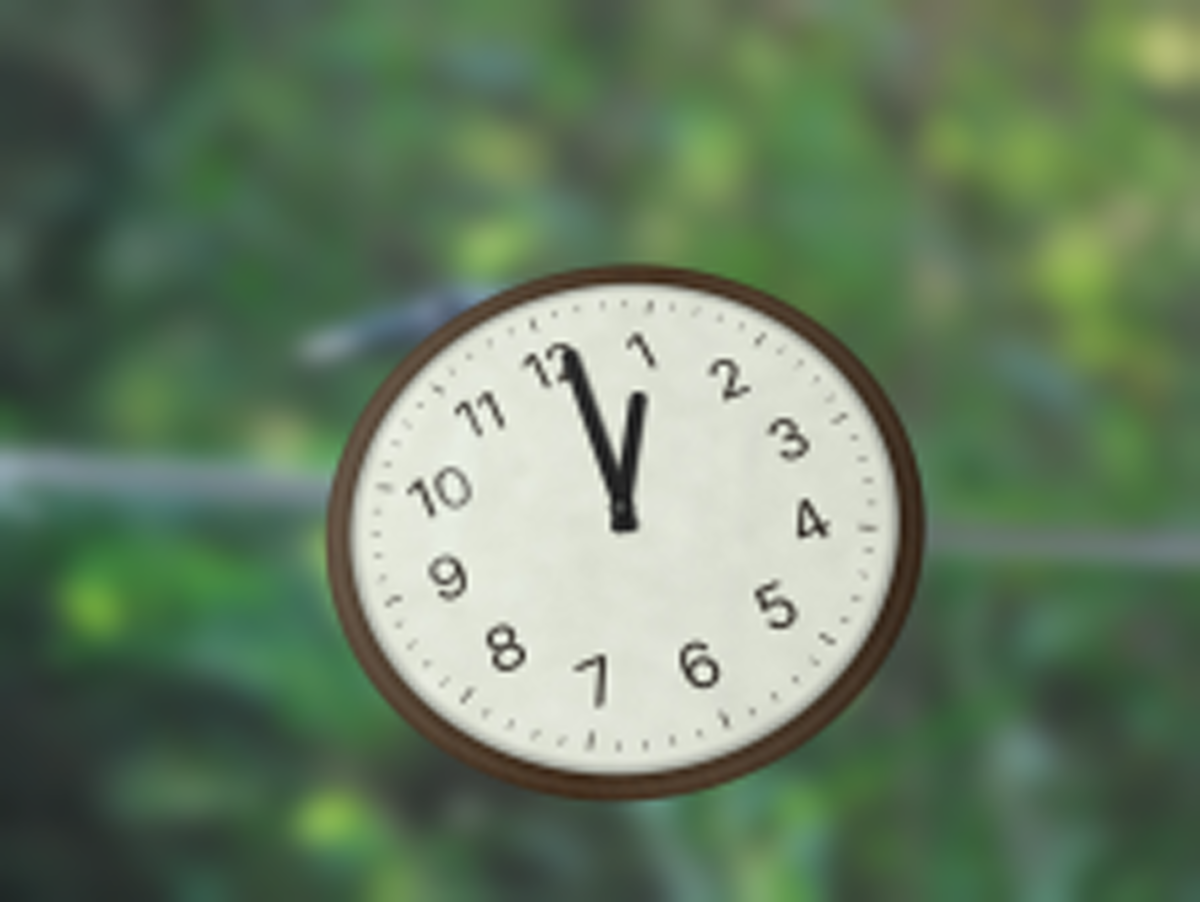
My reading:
h=1 m=1
